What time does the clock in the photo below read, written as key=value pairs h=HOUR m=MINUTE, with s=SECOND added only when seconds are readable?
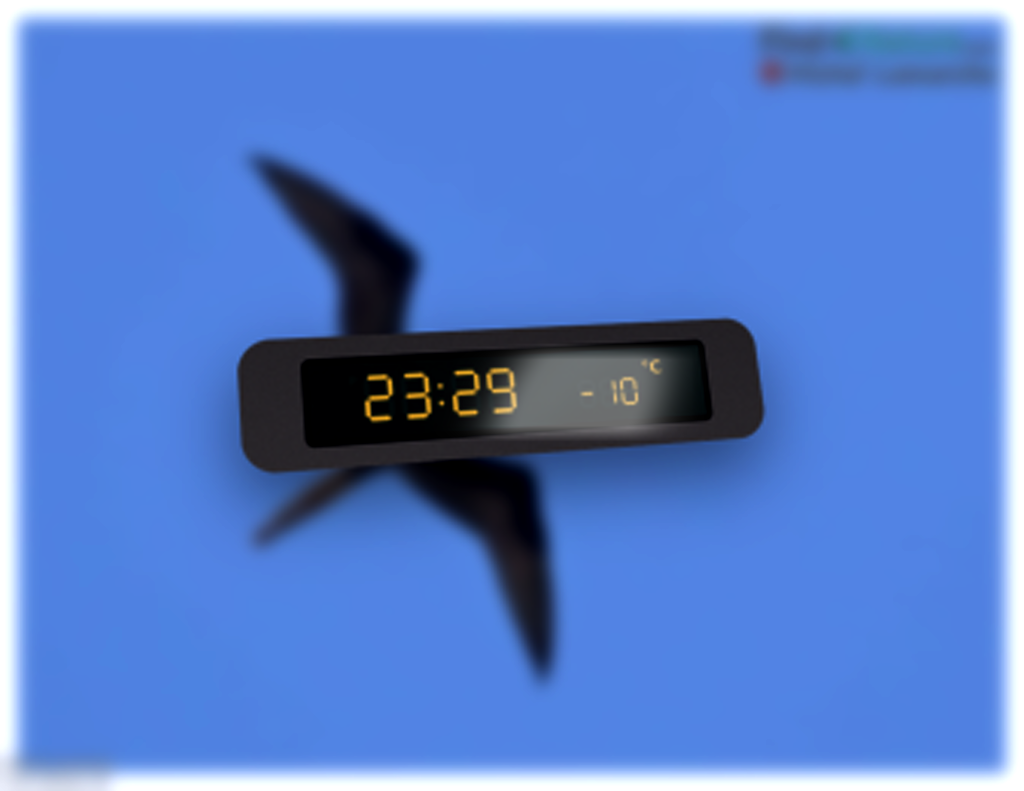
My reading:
h=23 m=29
